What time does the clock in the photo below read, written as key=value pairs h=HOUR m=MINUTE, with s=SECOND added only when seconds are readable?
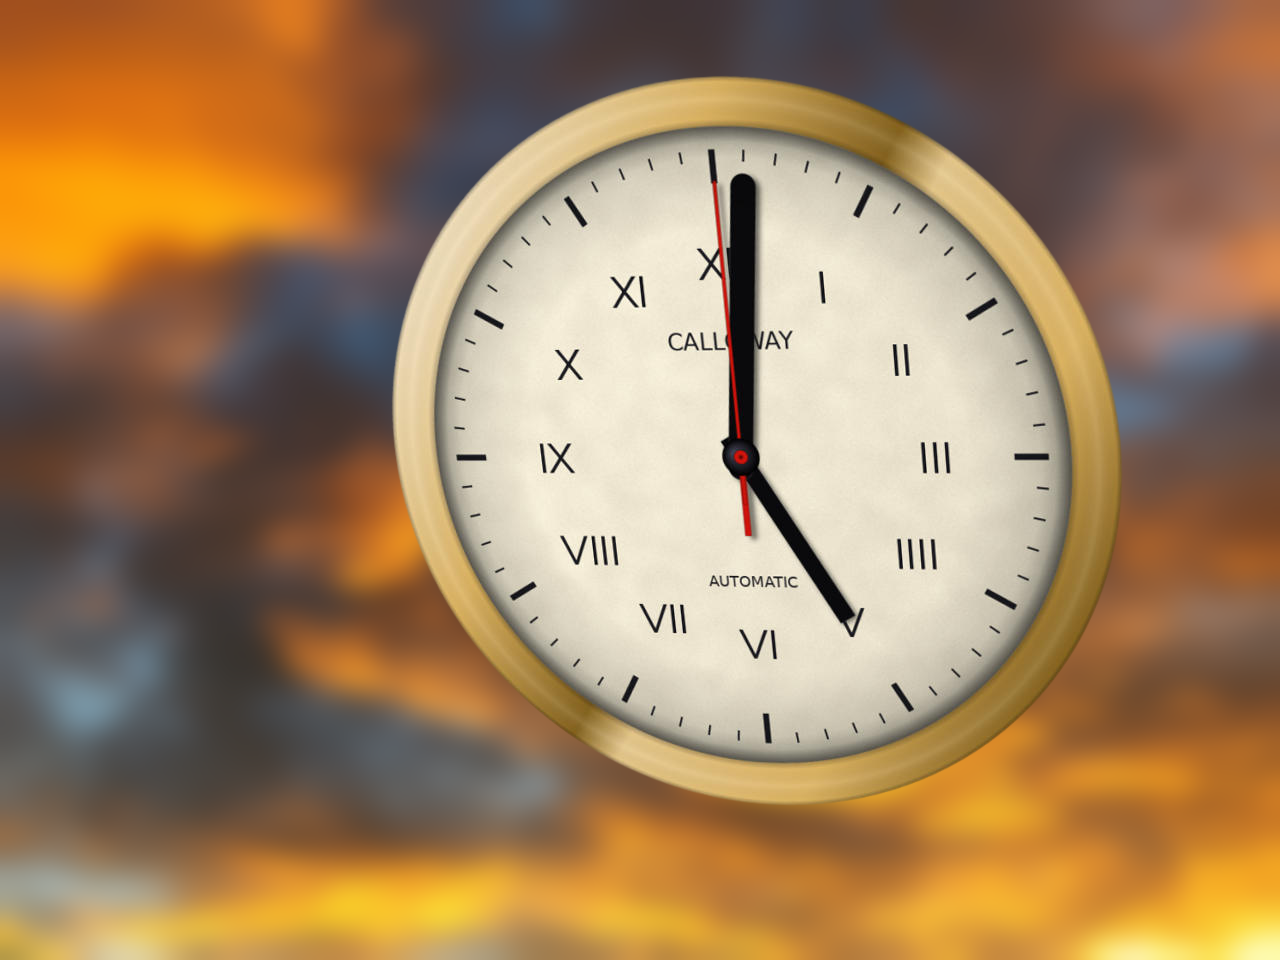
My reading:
h=5 m=1 s=0
